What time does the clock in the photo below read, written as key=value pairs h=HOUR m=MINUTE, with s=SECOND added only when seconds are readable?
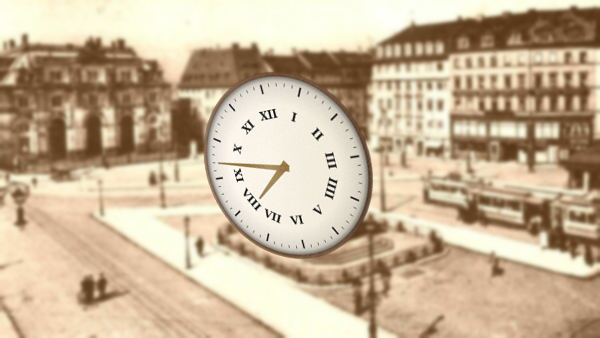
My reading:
h=7 m=47
